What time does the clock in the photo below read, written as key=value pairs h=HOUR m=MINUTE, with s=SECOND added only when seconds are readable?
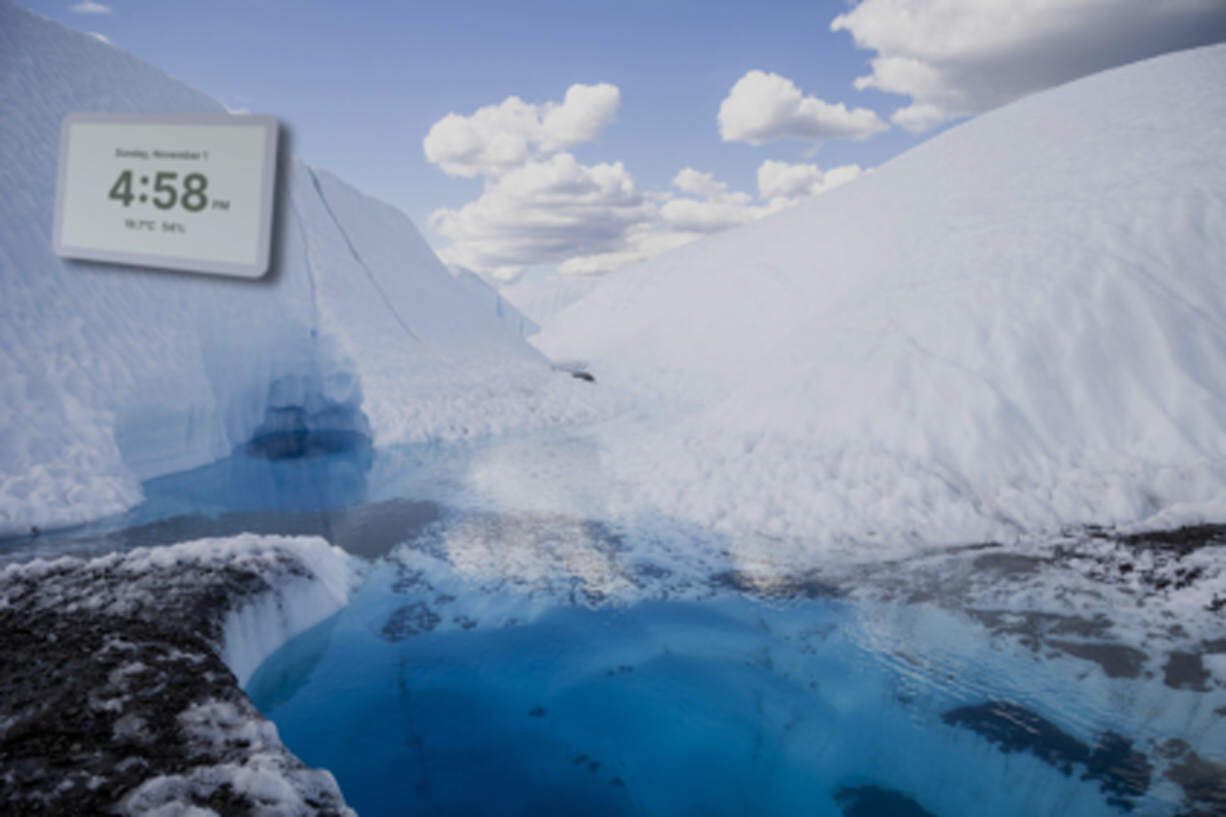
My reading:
h=4 m=58
